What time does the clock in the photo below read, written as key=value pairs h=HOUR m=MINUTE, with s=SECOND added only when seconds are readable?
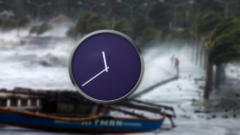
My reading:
h=11 m=39
